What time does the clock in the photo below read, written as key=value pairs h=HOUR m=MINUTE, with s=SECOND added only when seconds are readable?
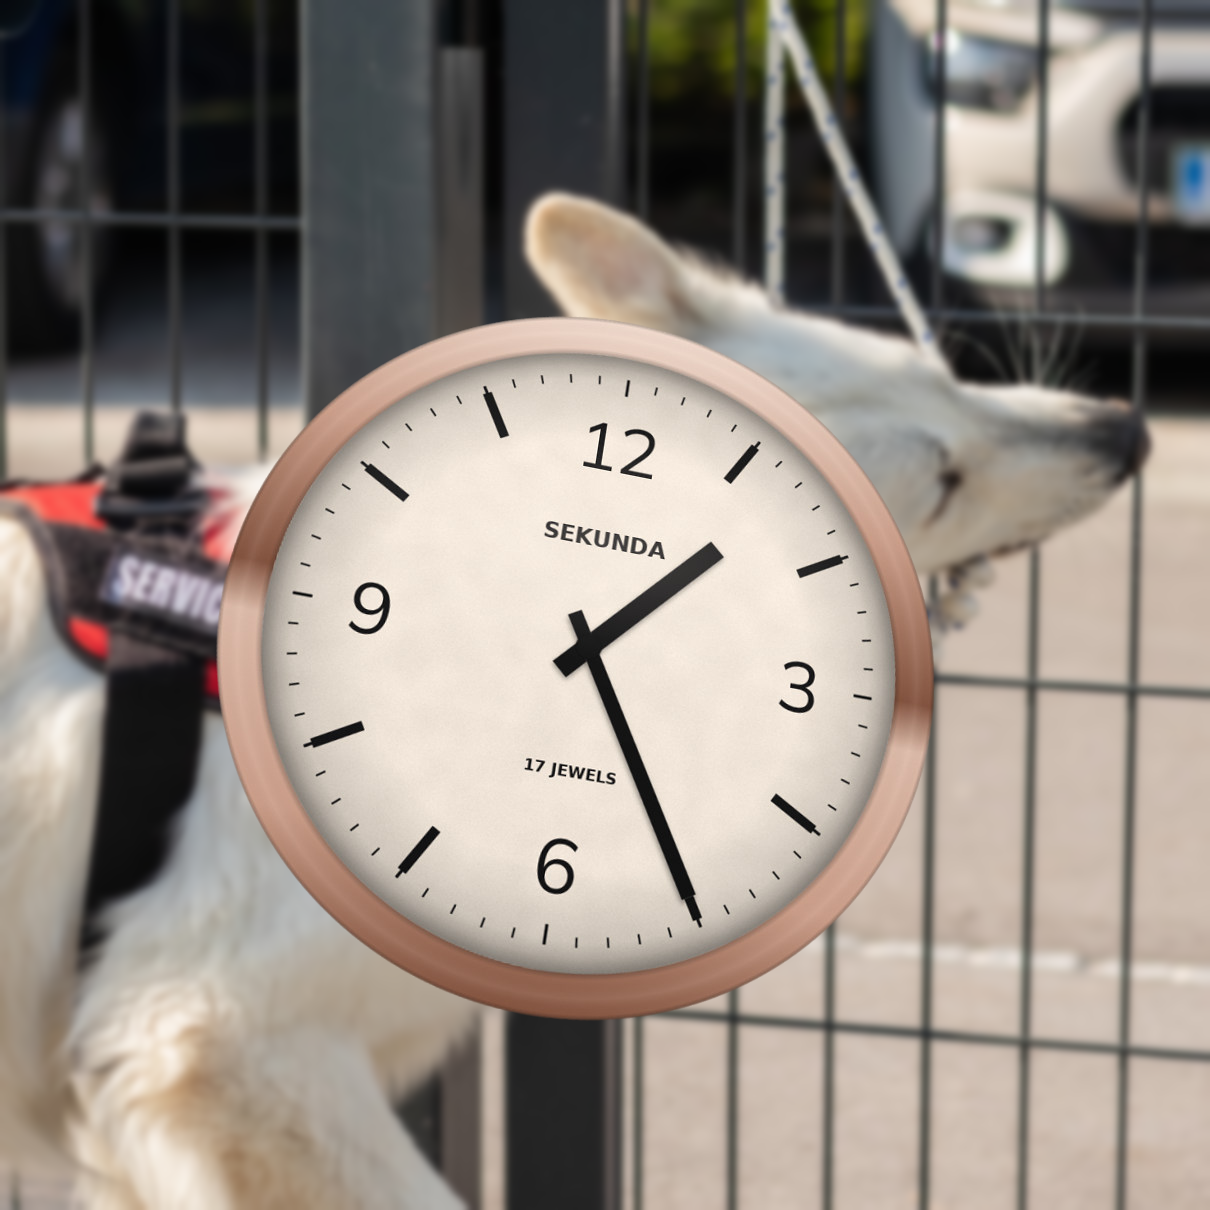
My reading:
h=1 m=25
